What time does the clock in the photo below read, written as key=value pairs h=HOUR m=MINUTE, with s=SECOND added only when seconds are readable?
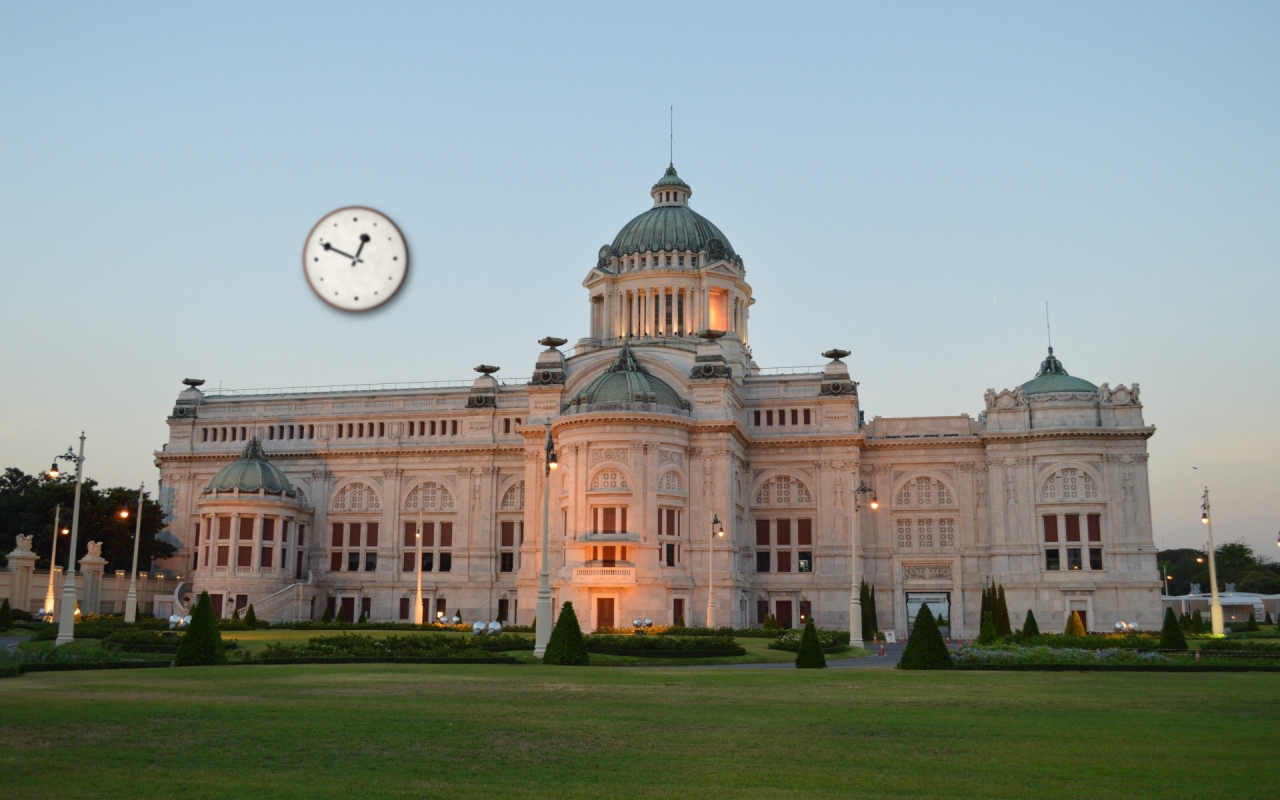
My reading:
h=12 m=49
